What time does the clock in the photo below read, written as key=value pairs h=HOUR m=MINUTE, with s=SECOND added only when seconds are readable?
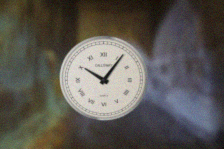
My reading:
h=10 m=6
